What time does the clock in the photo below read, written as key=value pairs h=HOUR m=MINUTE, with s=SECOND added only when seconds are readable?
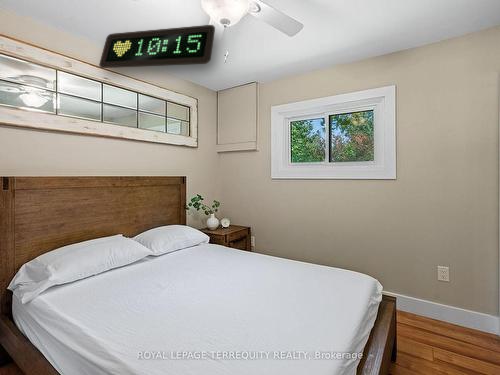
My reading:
h=10 m=15
